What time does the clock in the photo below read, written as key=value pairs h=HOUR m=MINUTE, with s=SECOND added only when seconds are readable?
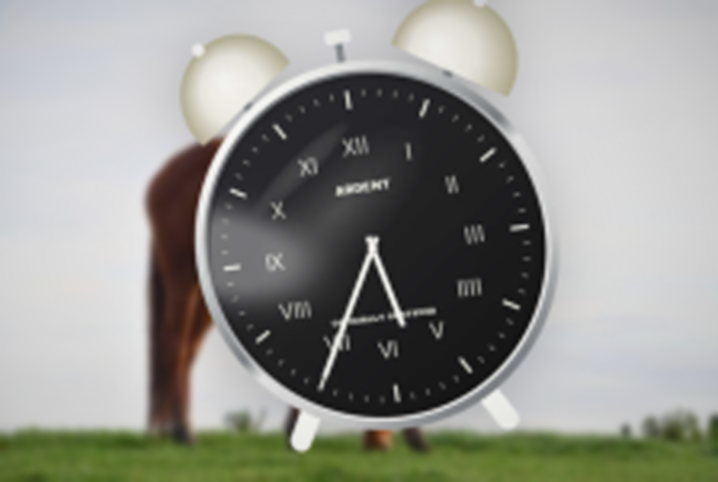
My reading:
h=5 m=35
